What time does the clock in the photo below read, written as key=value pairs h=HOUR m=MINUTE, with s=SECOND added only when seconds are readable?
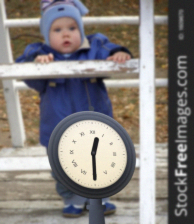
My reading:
h=12 m=30
